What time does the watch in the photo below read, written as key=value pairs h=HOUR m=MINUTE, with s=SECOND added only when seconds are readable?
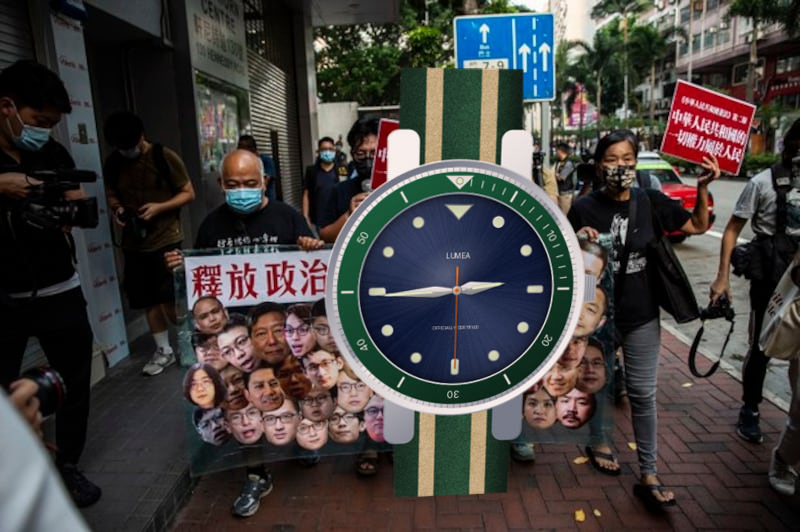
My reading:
h=2 m=44 s=30
